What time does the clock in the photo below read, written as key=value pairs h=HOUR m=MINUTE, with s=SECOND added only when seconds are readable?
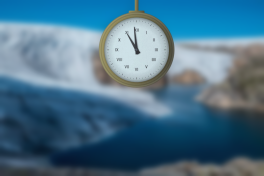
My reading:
h=10 m=59
